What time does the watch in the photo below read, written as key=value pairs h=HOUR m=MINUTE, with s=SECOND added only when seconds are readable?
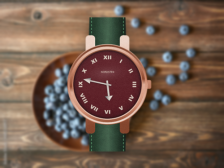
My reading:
h=5 m=47
